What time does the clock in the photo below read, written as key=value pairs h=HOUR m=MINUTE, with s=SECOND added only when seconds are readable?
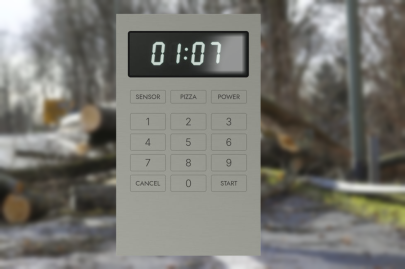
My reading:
h=1 m=7
